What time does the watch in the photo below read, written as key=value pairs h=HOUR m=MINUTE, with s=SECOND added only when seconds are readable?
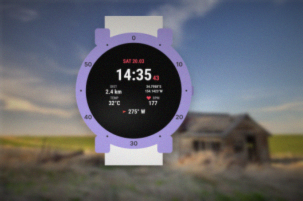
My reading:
h=14 m=35
